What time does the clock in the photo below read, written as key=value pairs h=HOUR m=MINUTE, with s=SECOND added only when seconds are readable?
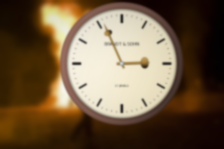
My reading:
h=2 m=56
